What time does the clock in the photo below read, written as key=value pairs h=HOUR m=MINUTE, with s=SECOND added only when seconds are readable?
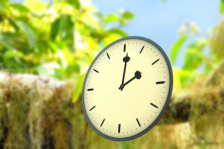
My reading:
h=2 m=1
